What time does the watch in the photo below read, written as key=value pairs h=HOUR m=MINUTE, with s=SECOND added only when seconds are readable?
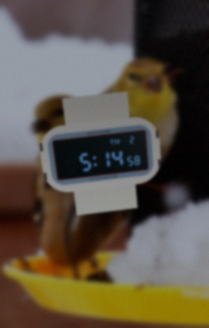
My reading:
h=5 m=14
